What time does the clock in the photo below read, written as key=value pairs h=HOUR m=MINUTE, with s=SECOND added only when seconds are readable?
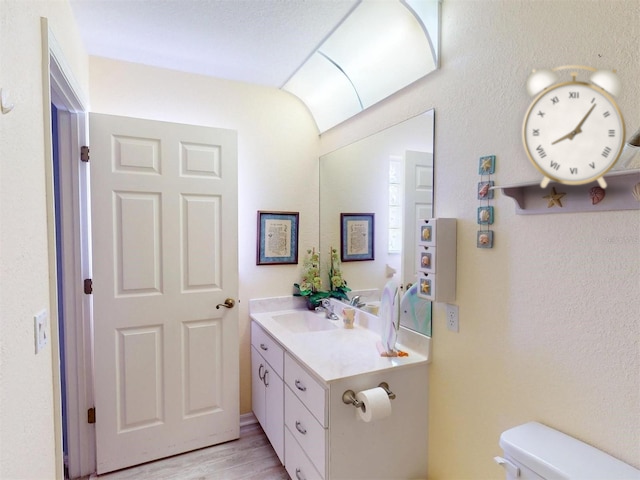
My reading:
h=8 m=6
